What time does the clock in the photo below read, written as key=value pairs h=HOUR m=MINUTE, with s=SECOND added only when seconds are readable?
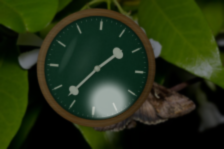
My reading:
h=1 m=37
